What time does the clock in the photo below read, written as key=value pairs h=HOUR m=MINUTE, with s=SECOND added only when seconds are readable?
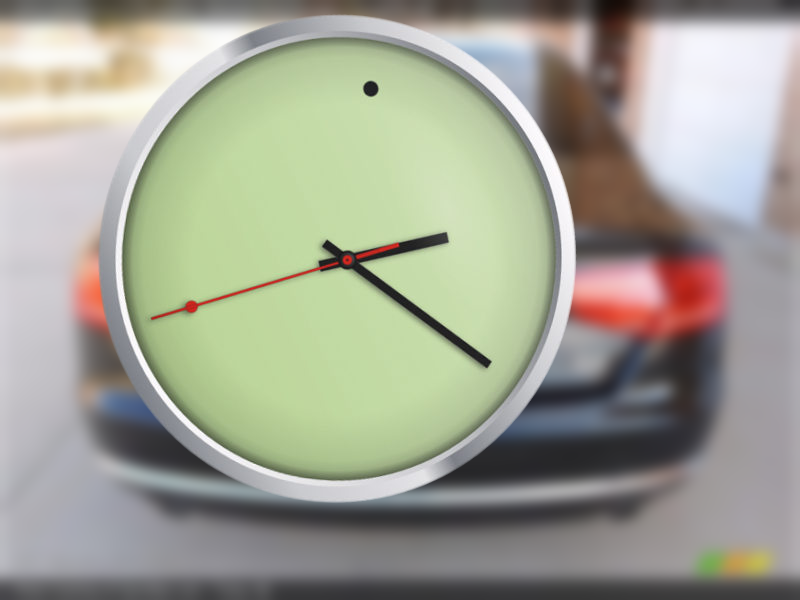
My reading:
h=2 m=19 s=41
